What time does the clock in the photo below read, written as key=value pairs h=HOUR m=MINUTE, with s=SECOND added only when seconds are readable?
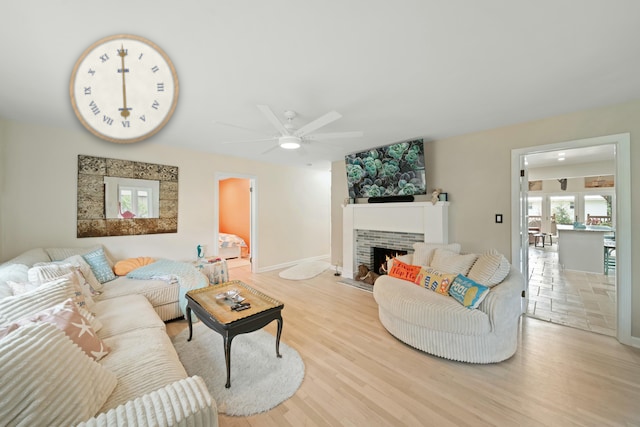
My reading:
h=6 m=0
